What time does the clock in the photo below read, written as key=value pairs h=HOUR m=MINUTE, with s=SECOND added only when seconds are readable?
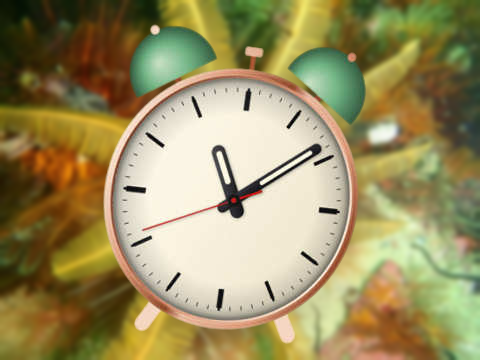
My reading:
h=11 m=8 s=41
